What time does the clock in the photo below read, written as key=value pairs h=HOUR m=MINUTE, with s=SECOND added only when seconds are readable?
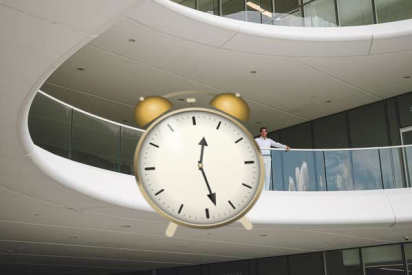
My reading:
h=12 m=28
